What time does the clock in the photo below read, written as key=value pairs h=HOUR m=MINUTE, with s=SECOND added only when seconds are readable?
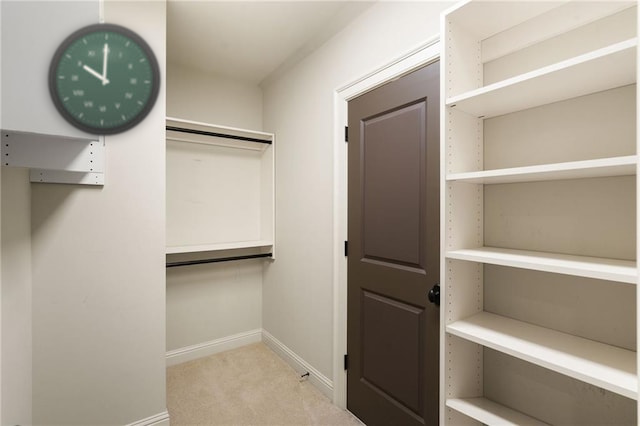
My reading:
h=10 m=0
